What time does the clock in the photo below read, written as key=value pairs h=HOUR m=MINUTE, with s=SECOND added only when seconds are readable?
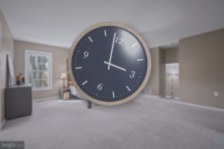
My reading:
h=2 m=58
